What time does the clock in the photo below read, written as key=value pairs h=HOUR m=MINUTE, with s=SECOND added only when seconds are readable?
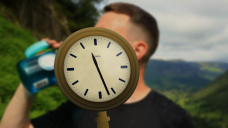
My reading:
h=11 m=27
